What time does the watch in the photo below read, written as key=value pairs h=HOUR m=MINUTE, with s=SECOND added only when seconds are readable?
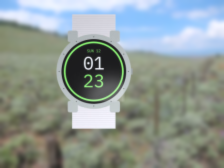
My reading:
h=1 m=23
